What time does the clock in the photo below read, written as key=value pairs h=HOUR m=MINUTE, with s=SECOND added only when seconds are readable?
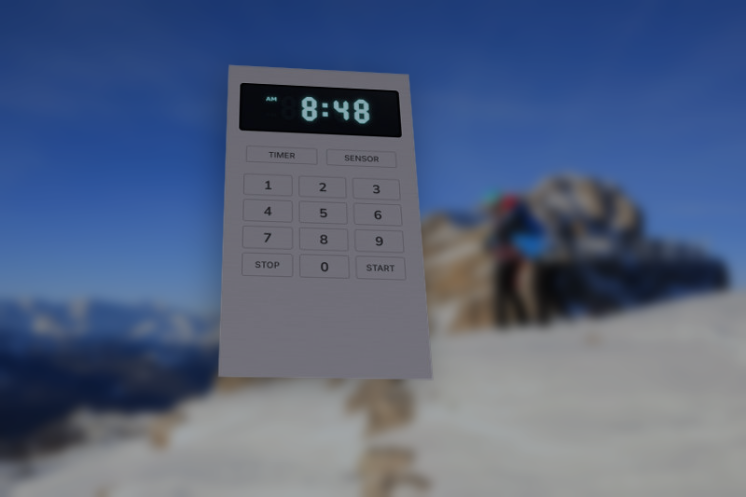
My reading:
h=8 m=48
